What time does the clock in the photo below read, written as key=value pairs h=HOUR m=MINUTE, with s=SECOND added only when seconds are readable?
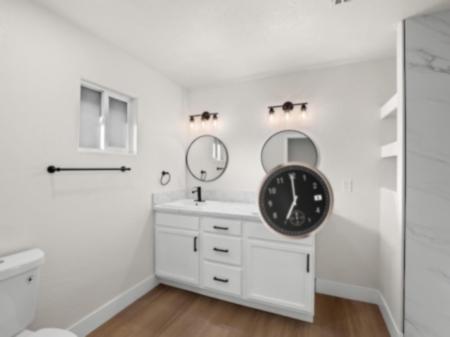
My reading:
h=7 m=0
